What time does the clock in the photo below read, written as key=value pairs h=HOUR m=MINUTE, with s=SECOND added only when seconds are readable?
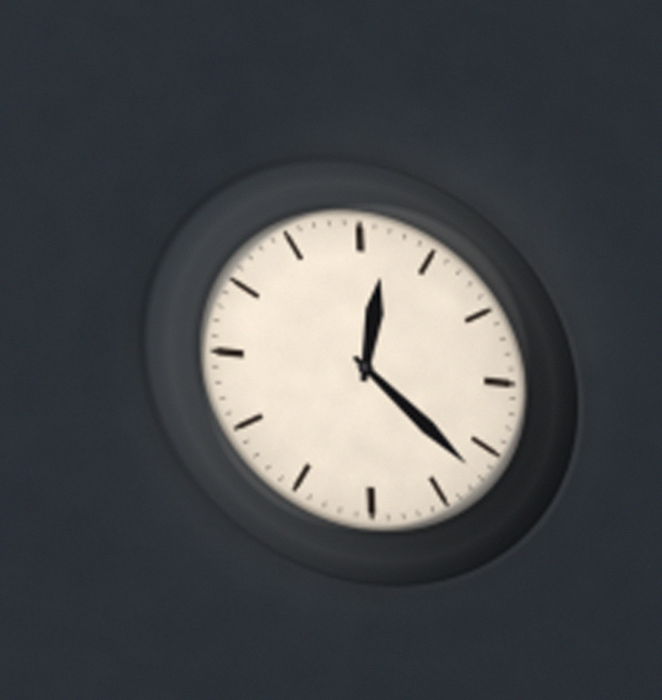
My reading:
h=12 m=22
